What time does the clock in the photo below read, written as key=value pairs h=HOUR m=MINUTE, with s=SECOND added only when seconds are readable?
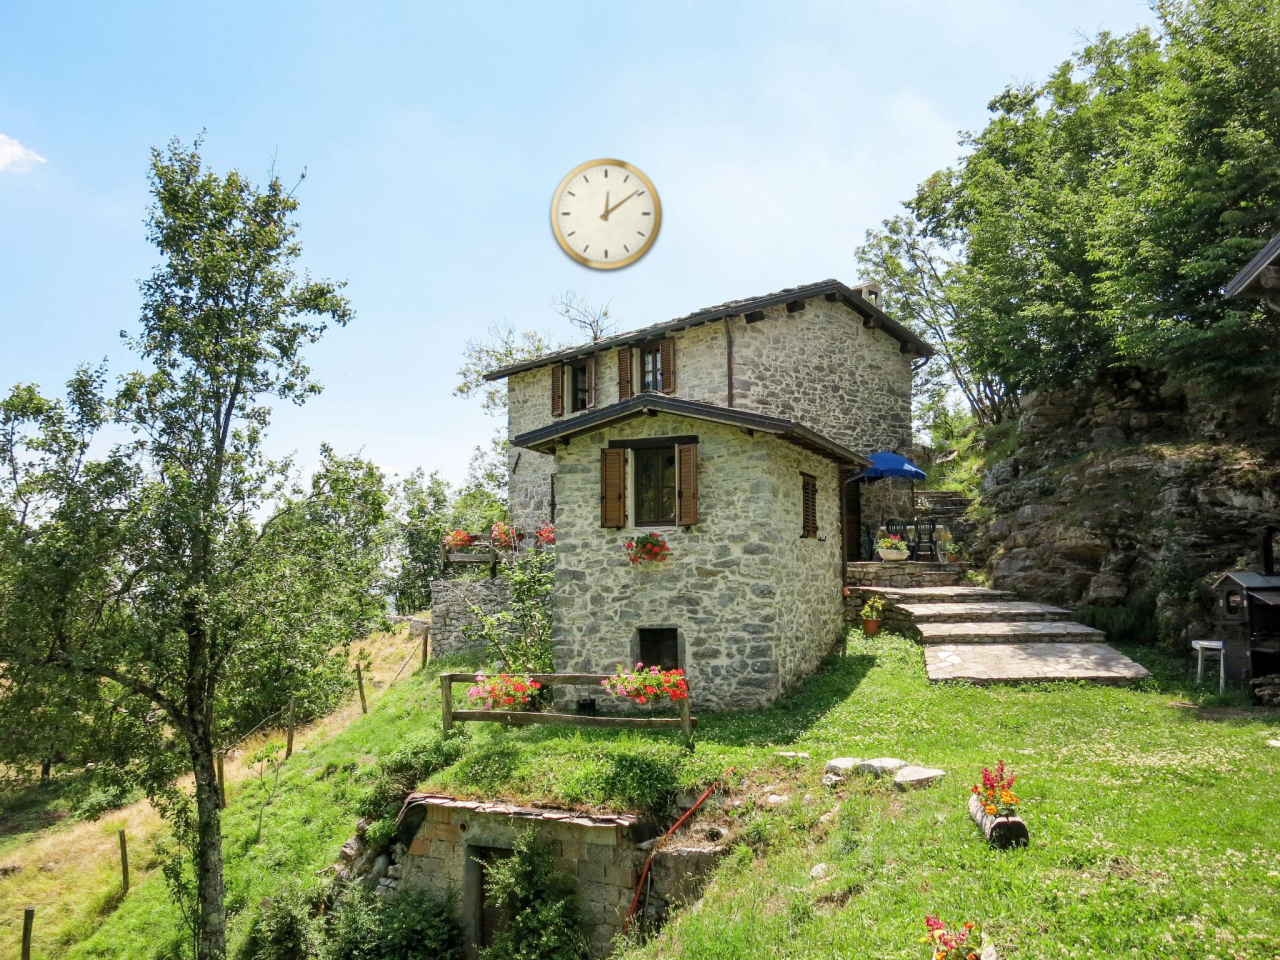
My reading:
h=12 m=9
